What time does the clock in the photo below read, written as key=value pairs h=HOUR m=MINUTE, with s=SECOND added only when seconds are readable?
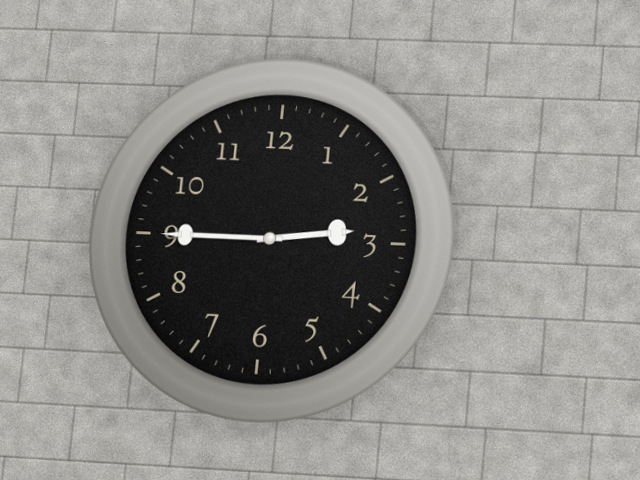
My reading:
h=2 m=45
